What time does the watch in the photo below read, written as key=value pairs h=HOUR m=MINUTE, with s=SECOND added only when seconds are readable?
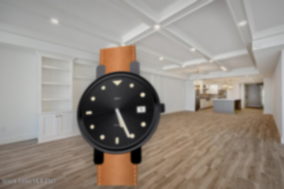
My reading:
h=5 m=26
